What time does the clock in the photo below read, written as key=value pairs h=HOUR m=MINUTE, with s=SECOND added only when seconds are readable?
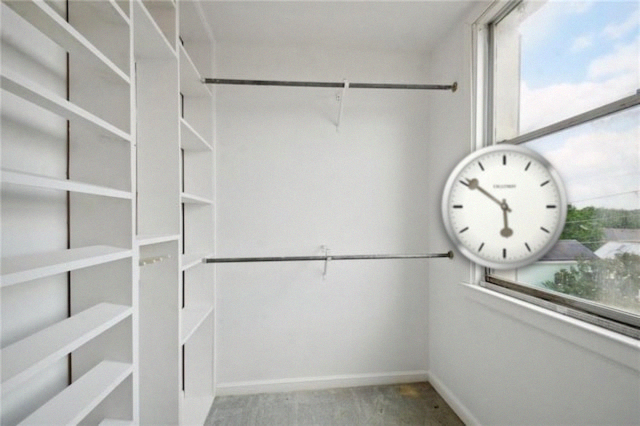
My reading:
h=5 m=51
